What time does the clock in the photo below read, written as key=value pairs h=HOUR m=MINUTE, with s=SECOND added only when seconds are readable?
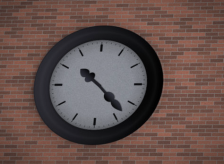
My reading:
h=10 m=23
